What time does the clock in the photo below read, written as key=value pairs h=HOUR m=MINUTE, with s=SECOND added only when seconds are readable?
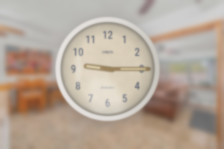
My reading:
h=9 m=15
